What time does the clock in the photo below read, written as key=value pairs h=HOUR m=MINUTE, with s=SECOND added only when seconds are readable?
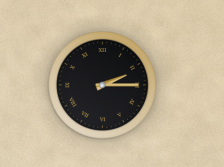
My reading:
h=2 m=15
